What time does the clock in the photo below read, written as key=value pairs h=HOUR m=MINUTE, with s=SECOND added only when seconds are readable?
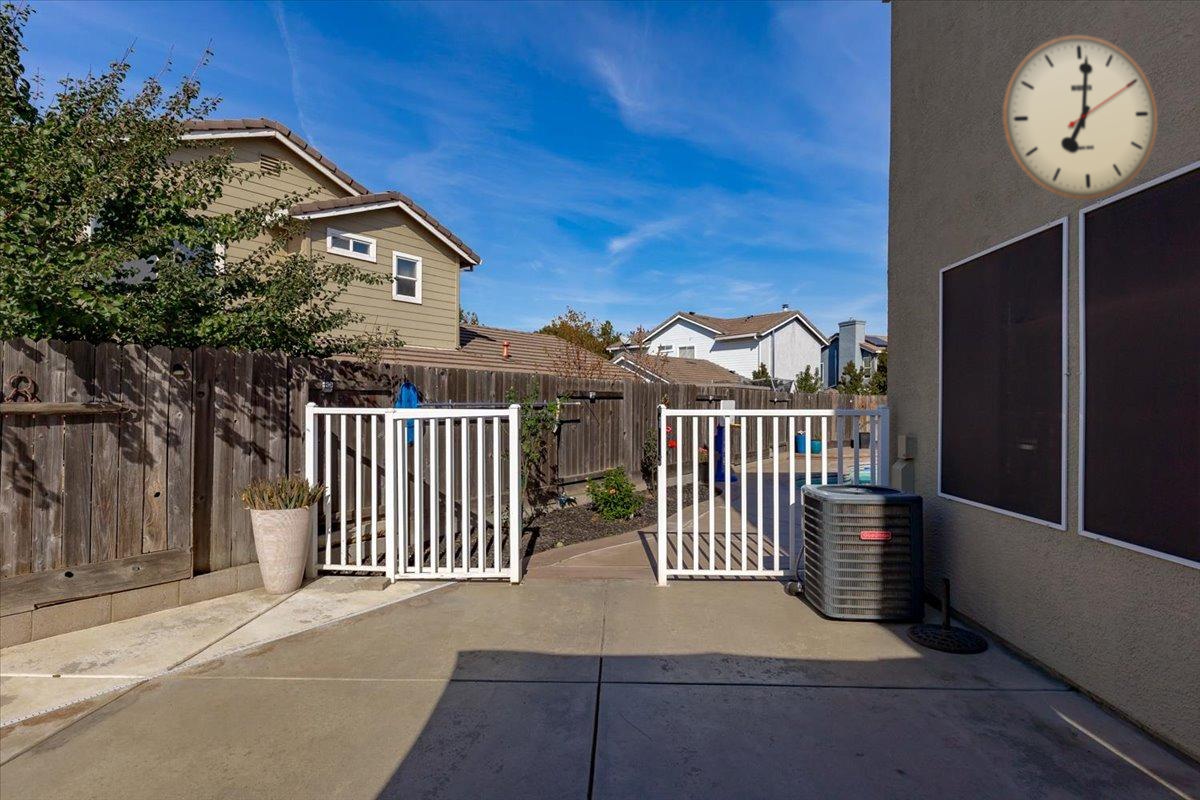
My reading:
h=7 m=1 s=10
